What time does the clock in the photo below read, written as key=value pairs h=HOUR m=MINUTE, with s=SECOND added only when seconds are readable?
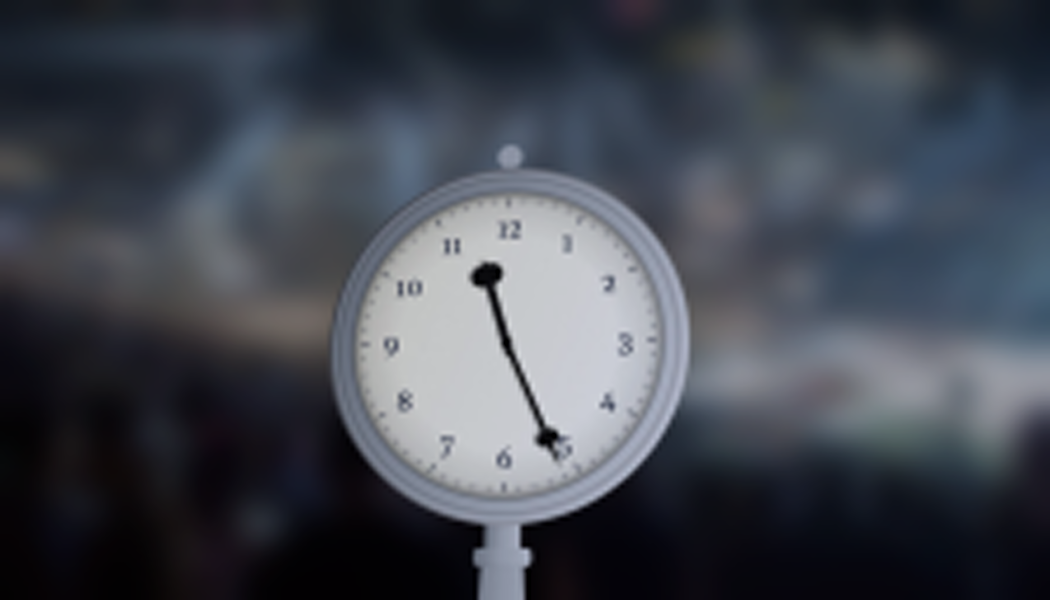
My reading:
h=11 m=26
